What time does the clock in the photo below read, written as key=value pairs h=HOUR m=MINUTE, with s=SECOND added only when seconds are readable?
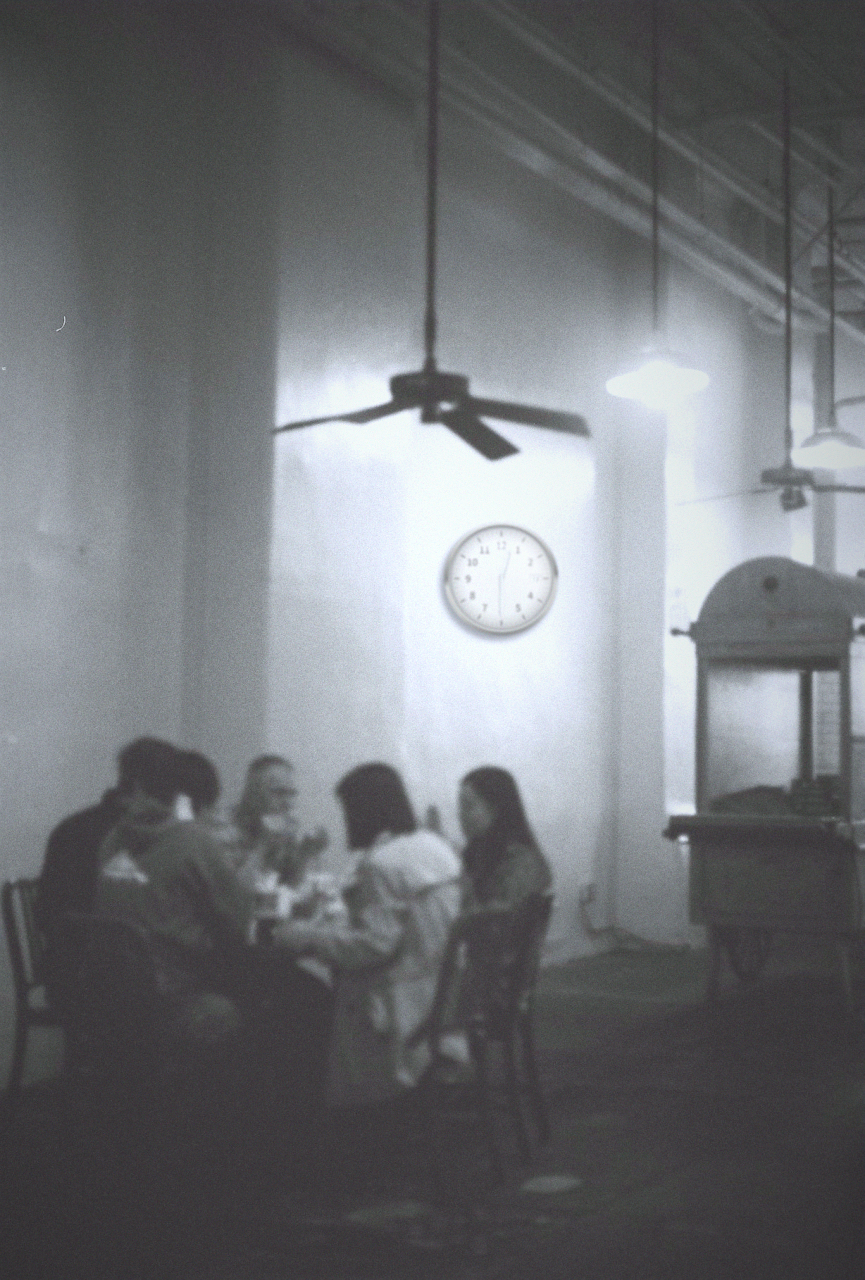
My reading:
h=12 m=30
